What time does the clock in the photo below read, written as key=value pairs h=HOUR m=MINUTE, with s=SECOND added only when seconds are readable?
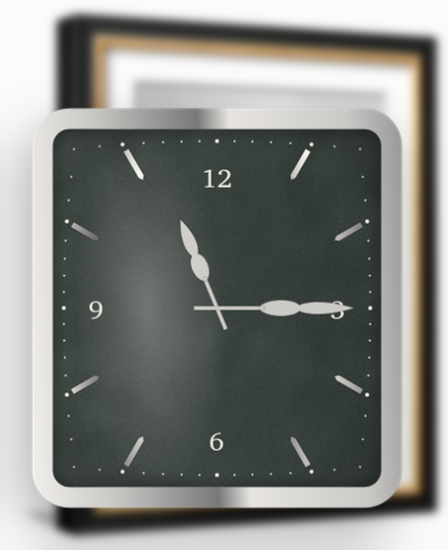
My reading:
h=11 m=15
